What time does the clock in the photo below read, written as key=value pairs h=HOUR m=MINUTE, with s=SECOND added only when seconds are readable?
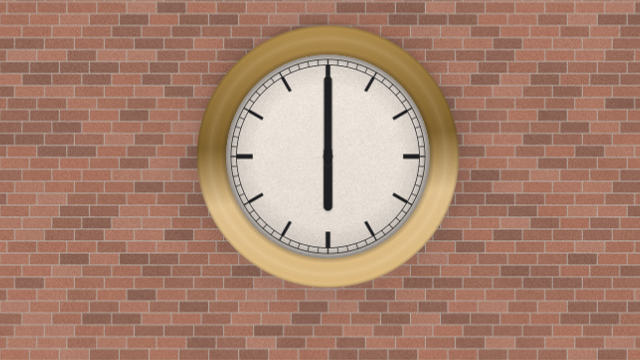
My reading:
h=6 m=0
